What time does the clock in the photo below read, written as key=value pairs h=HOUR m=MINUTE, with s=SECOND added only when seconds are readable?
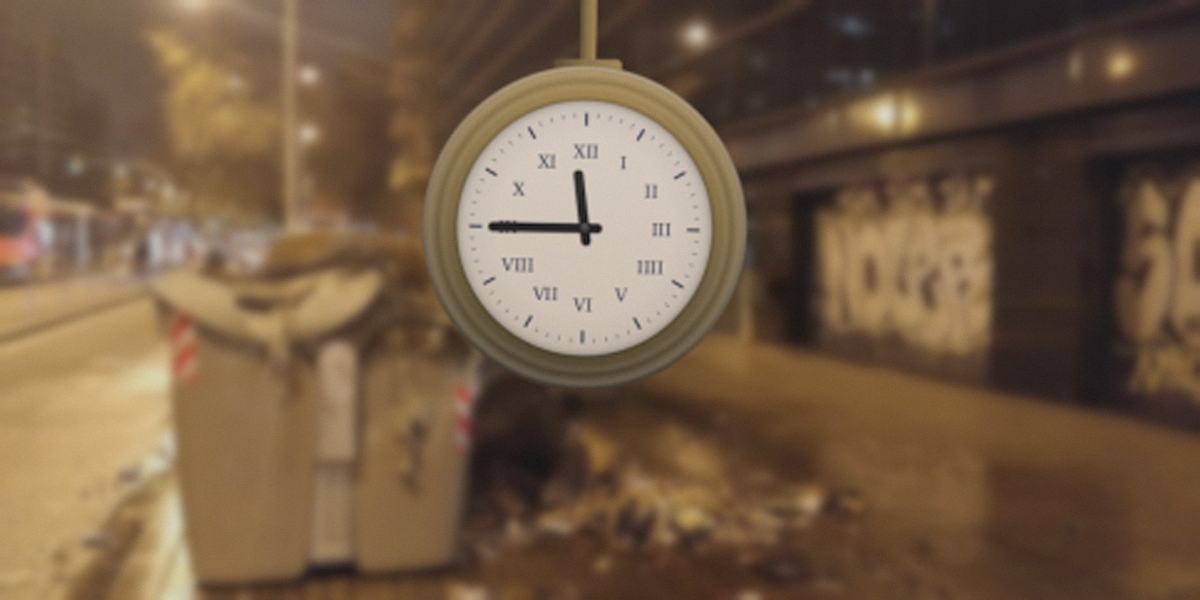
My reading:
h=11 m=45
